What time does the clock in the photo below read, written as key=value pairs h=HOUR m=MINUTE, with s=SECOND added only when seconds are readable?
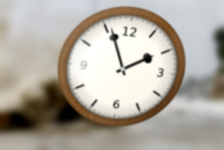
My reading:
h=1 m=56
